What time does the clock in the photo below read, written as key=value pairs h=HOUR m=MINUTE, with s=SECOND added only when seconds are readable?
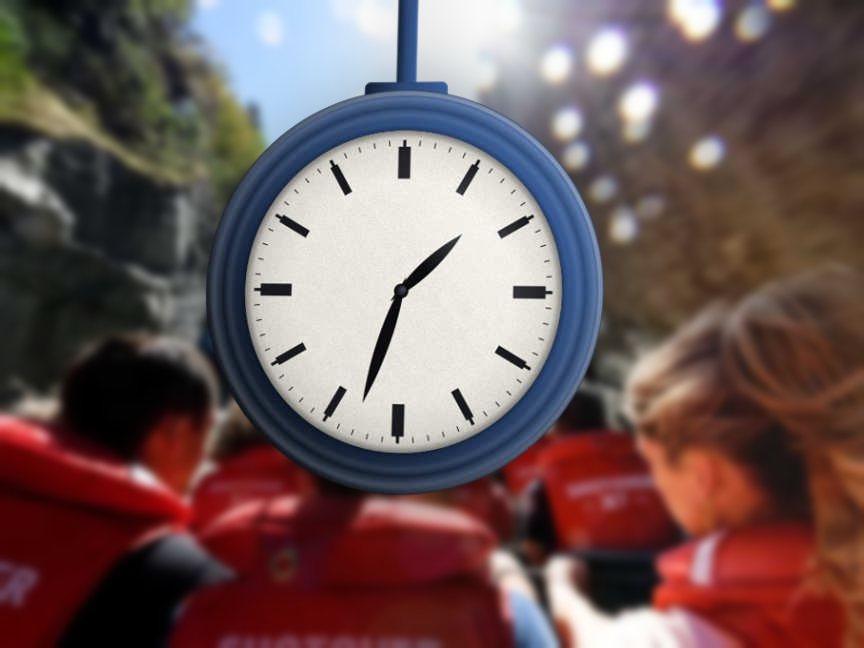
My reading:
h=1 m=33
